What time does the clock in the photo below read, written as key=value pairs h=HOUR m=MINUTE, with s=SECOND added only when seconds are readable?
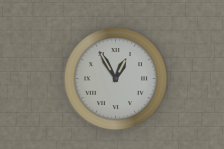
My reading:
h=12 m=55
